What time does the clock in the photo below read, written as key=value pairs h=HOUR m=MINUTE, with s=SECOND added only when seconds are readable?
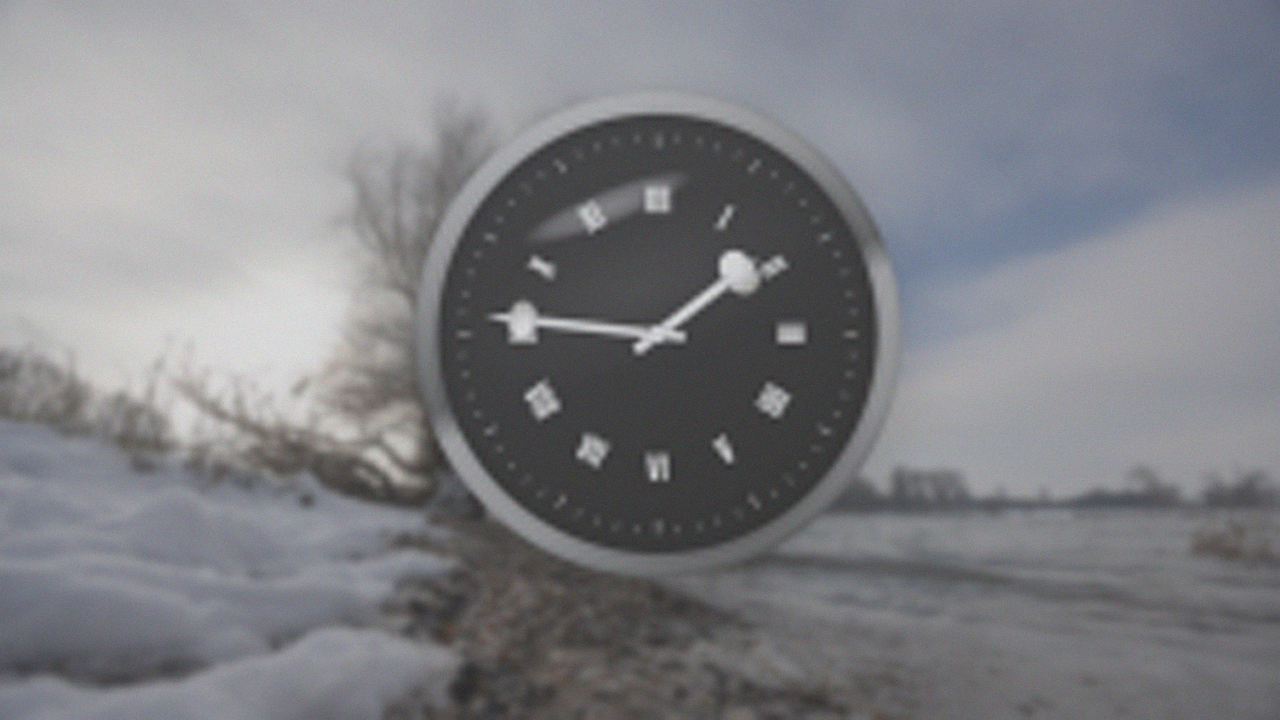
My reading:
h=1 m=46
